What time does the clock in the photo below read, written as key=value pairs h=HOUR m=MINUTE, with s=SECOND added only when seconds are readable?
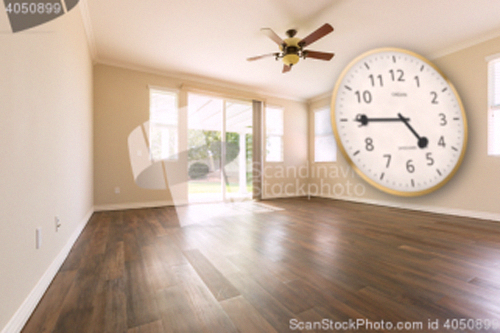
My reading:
h=4 m=45
